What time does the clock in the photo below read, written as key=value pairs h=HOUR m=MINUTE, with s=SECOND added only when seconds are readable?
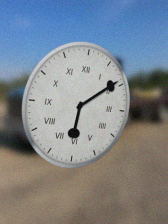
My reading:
h=6 m=9
